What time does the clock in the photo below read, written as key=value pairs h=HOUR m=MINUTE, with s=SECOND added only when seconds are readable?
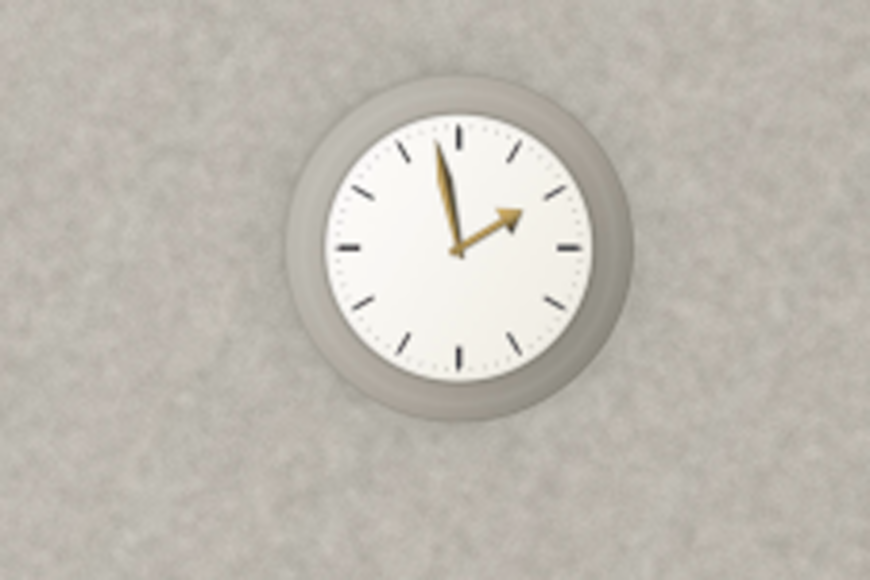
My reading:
h=1 m=58
